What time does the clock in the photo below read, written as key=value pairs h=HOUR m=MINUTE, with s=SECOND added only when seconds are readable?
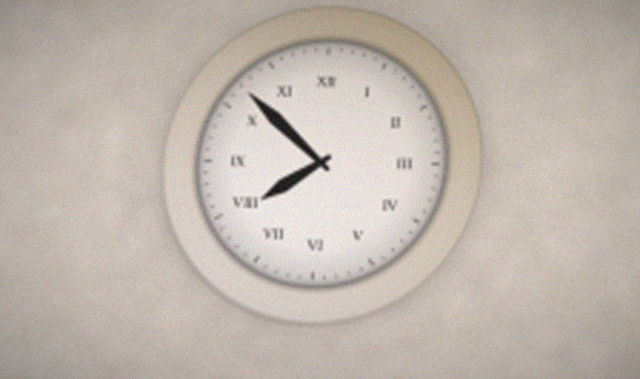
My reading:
h=7 m=52
